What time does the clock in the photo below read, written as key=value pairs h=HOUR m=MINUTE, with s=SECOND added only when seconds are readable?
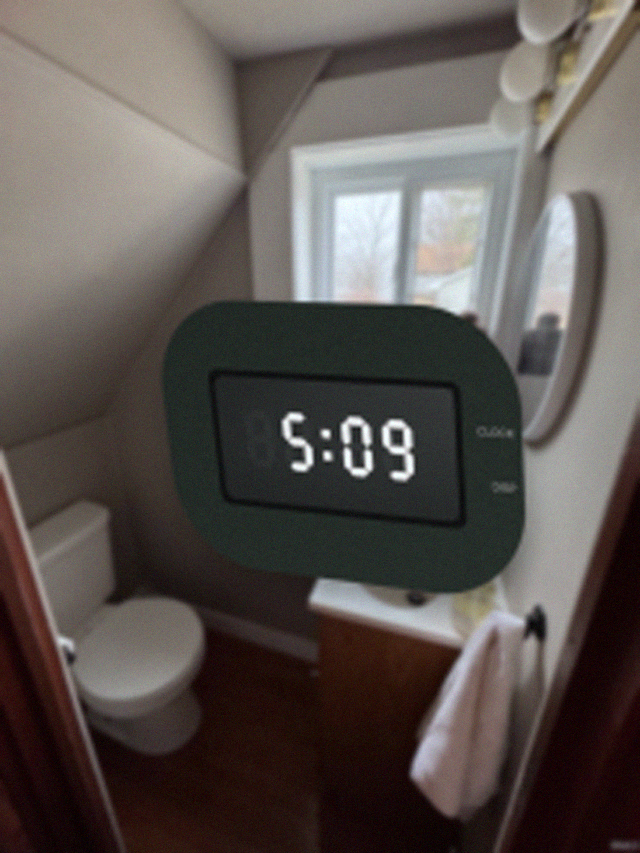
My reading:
h=5 m=9
